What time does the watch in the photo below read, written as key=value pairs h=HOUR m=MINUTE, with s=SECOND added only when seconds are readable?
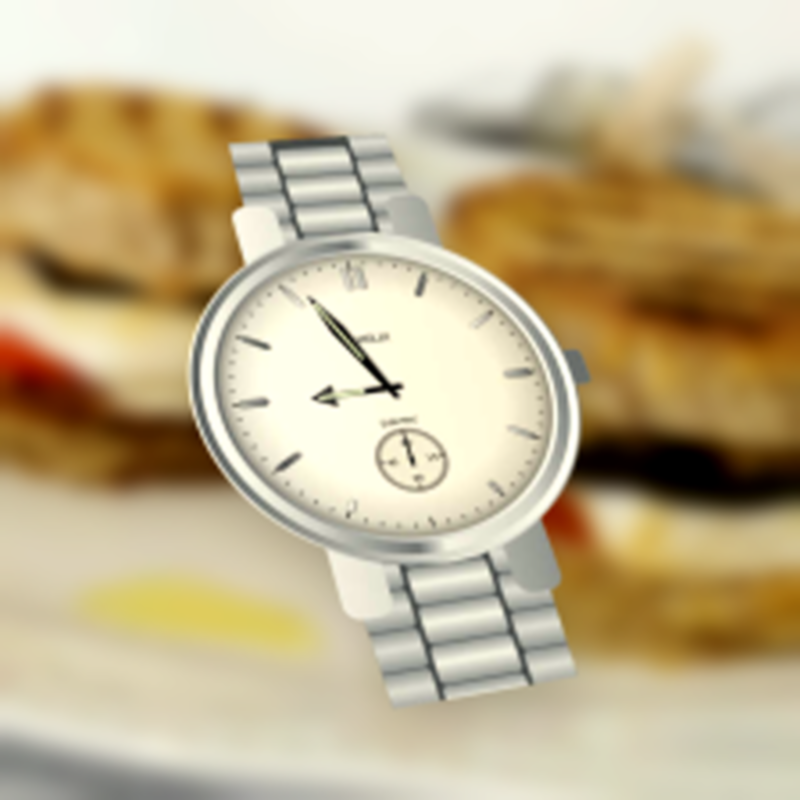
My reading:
h=8 m=56
